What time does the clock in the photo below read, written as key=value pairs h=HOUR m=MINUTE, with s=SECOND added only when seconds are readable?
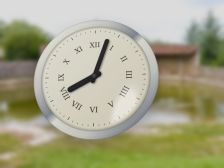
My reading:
h=8 m=3
